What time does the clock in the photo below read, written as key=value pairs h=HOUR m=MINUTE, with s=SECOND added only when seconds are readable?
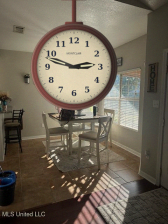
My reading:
h=2 m=48
